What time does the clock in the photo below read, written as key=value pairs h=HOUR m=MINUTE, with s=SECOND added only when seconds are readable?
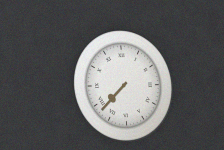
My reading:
h=7 m=38
